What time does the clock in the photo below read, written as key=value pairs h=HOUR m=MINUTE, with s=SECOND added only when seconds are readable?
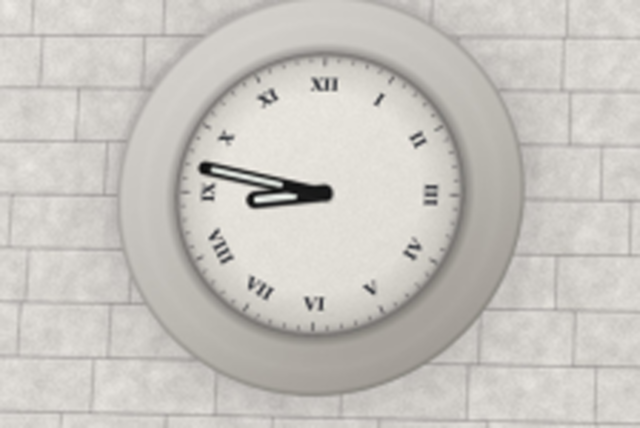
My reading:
h=8 m=47
